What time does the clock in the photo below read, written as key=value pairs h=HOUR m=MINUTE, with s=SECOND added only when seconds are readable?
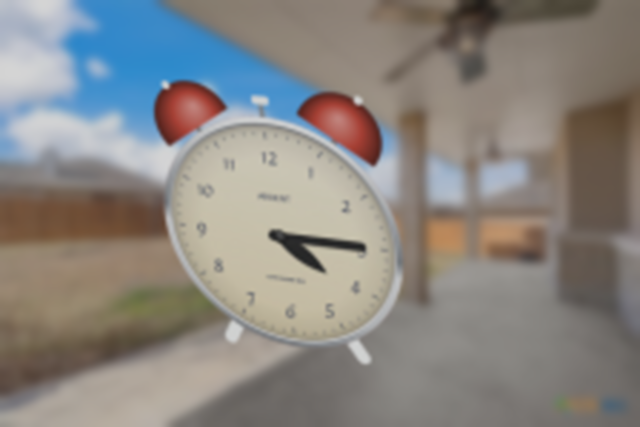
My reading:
h=4 m=15
